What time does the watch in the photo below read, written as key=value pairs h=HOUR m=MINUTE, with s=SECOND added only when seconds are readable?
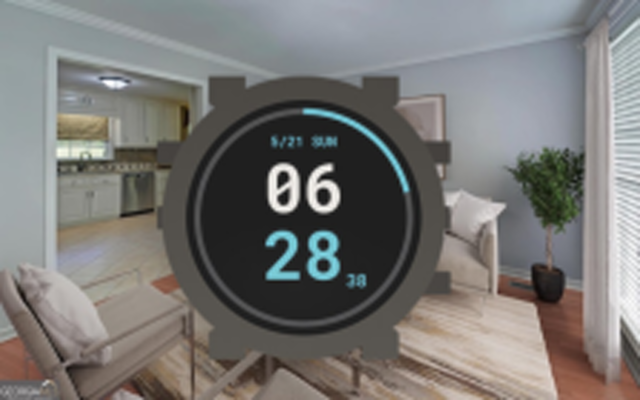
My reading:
h=6 m=28
